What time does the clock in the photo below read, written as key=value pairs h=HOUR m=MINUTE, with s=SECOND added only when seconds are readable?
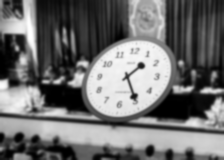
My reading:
h=1 m=25
